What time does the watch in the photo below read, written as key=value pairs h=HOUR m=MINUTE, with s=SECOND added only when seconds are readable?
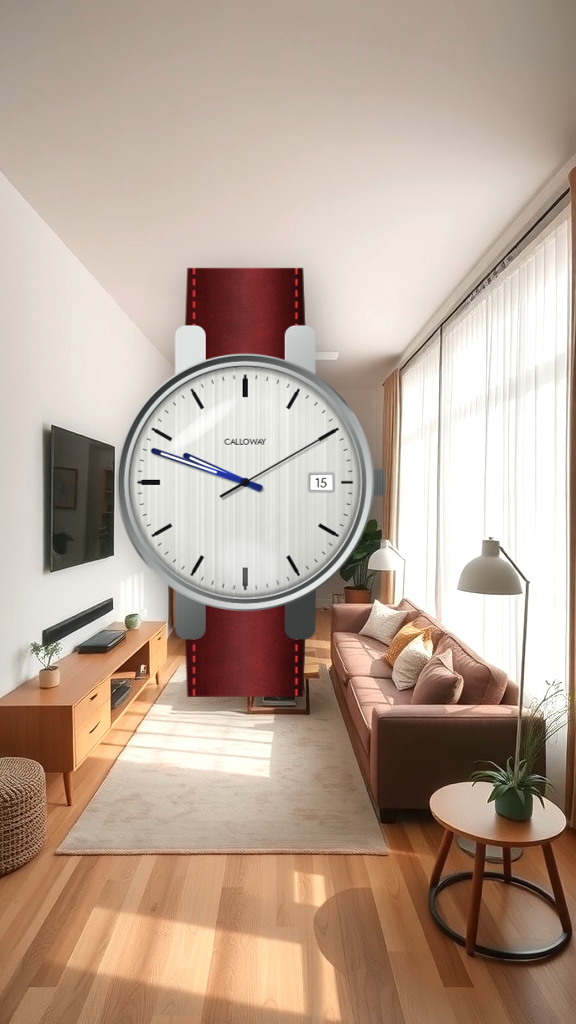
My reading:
h=9 m=48 s=10
